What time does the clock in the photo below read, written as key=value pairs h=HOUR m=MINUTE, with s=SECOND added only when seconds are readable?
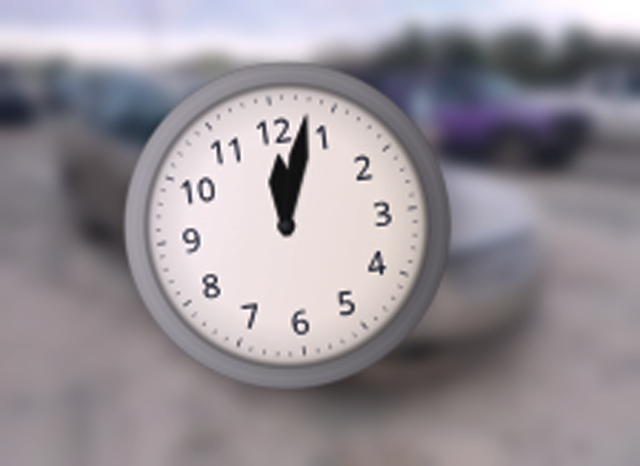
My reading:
h=12 m=3
